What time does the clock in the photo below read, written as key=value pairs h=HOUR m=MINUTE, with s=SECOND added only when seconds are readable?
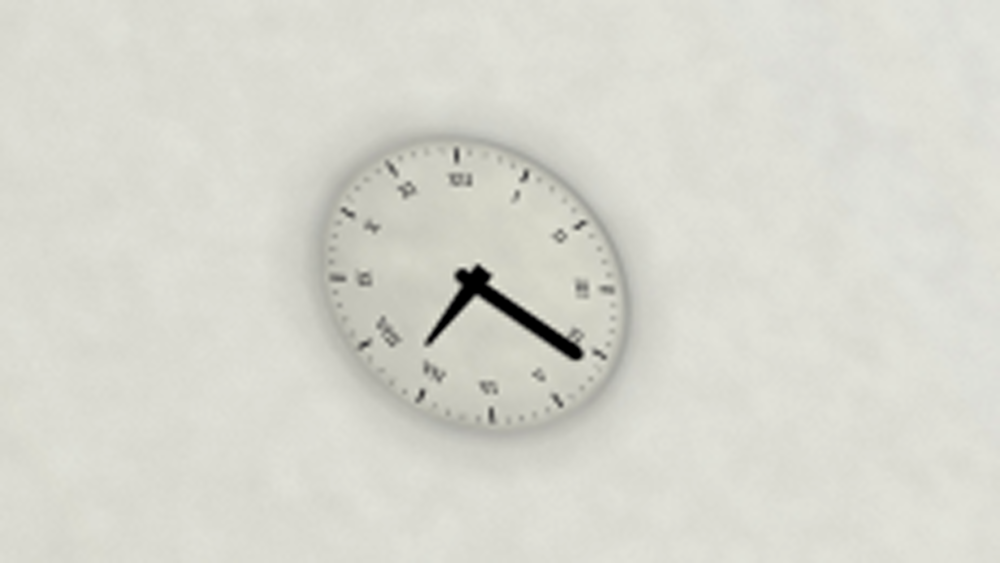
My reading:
h=7 m=21
